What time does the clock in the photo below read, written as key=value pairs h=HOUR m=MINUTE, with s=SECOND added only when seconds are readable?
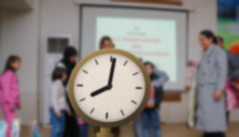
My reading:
h=8 m=1
